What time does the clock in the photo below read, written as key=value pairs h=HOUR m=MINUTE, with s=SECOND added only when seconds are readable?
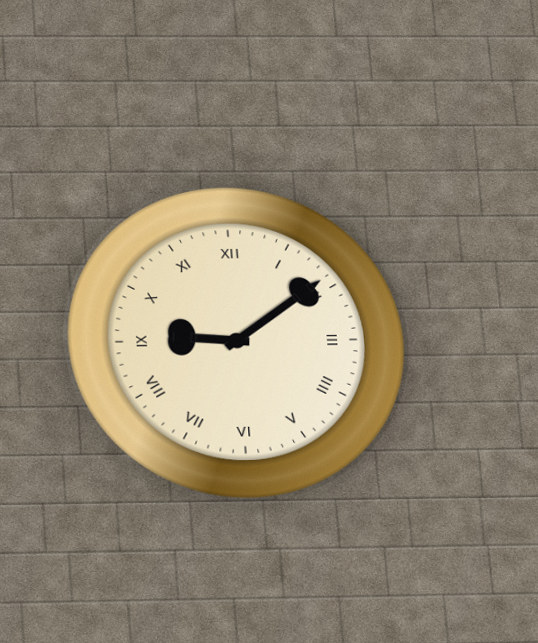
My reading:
h=9 m=9
